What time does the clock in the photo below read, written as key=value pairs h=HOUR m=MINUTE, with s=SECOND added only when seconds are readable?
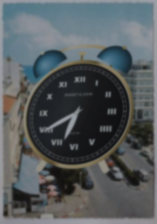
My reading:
h=6 m=40
